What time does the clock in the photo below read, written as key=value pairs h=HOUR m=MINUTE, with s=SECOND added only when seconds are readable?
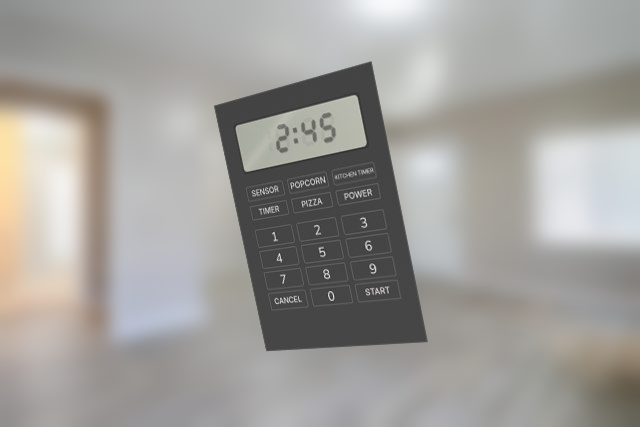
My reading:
h=2 m=45
